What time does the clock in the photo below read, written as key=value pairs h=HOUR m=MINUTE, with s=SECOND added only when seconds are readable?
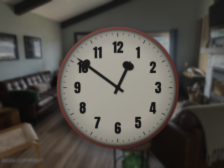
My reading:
h=12 m=51
